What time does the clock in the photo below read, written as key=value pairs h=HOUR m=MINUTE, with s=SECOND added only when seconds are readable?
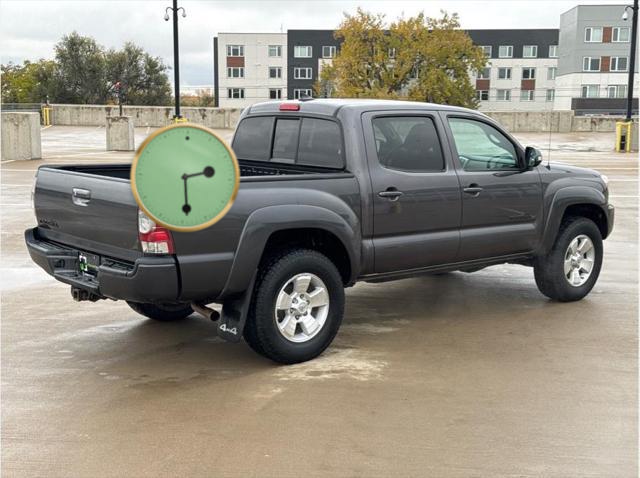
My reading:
h=2 m=29
